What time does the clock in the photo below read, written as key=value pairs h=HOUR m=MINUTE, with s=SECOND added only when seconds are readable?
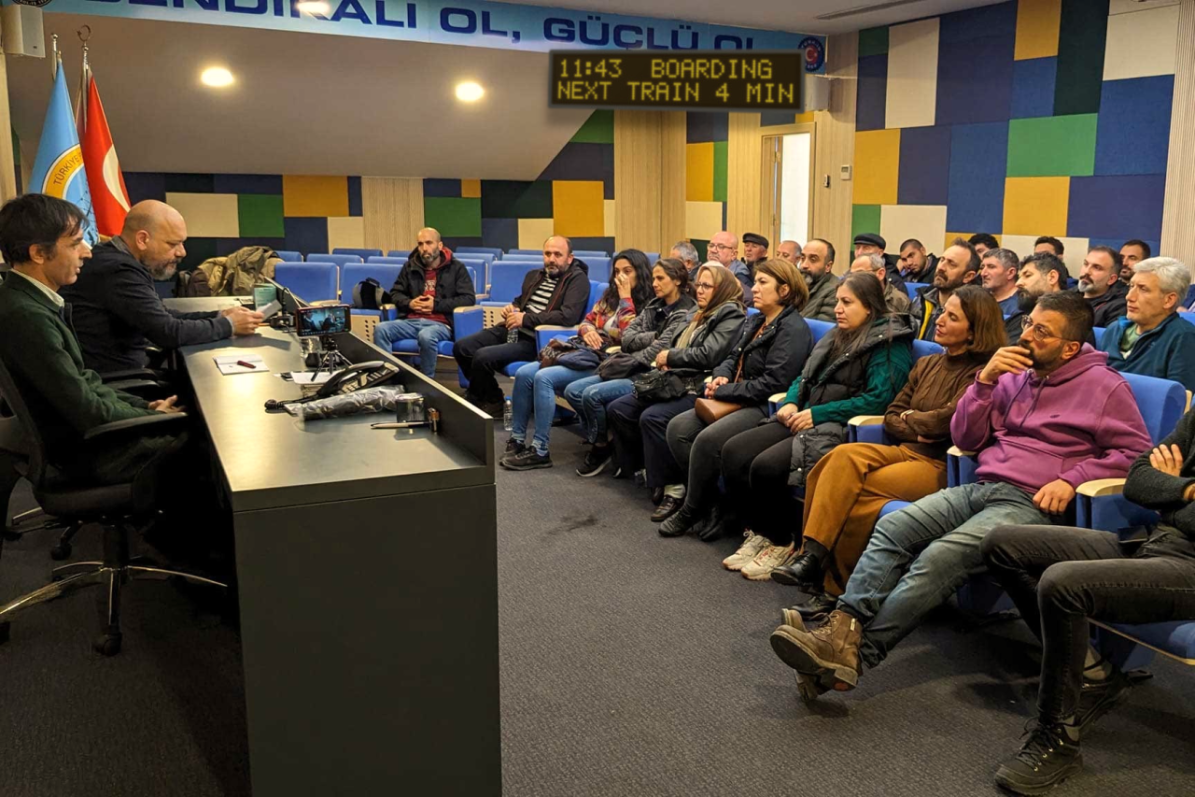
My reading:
h=11 m=43
